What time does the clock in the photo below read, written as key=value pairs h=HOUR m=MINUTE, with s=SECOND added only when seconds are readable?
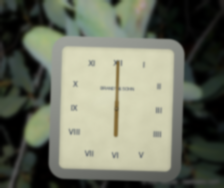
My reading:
h=6 m=0
